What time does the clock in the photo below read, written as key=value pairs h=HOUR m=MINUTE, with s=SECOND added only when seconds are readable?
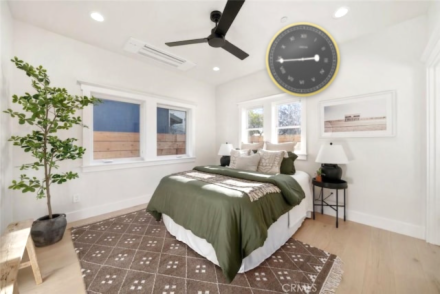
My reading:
h=2 m=44
